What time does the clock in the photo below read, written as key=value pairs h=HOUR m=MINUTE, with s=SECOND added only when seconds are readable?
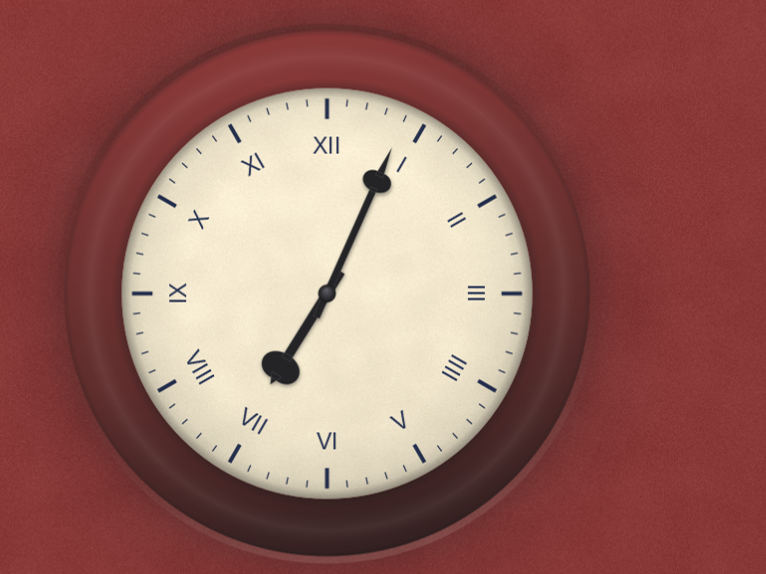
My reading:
h=7 m=4
